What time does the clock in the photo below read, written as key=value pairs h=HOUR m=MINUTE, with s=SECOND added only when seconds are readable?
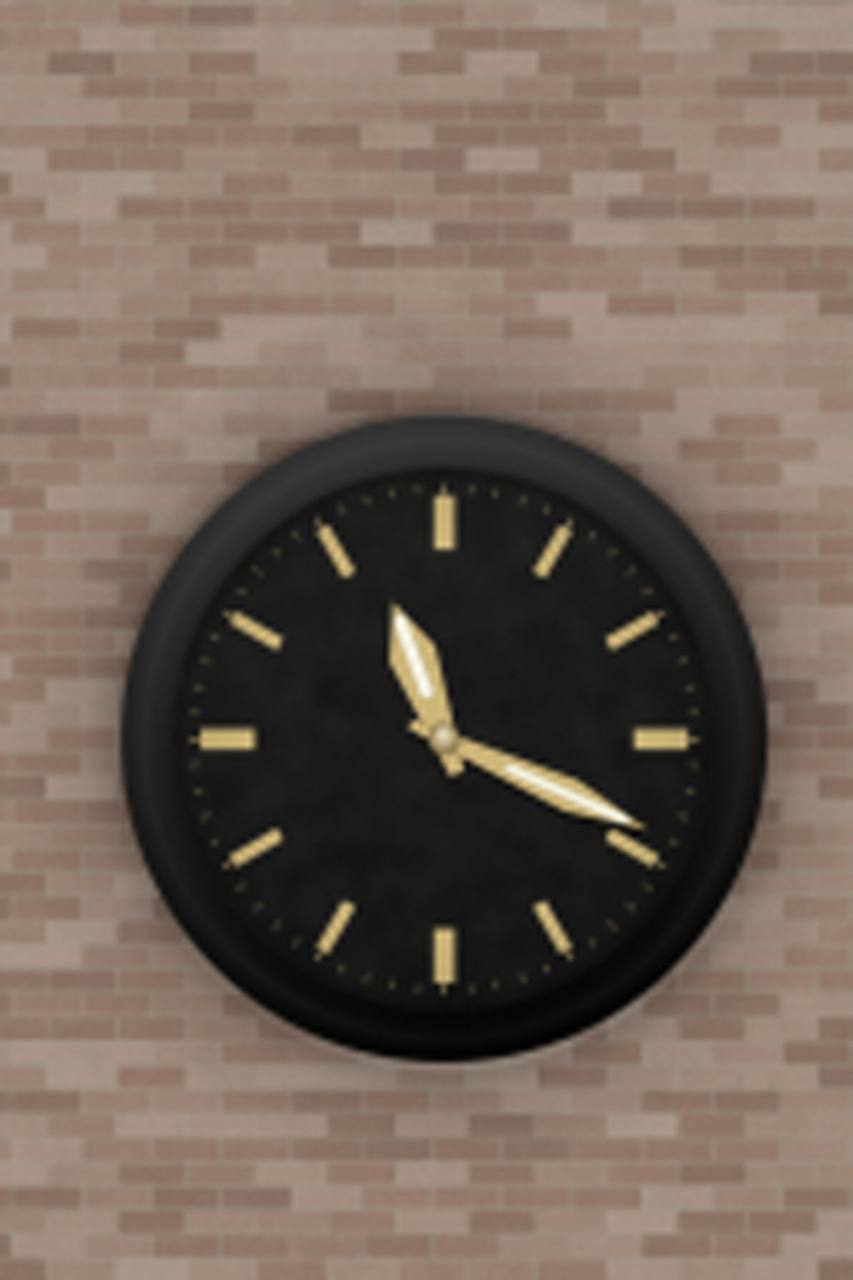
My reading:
h=11 m=19
